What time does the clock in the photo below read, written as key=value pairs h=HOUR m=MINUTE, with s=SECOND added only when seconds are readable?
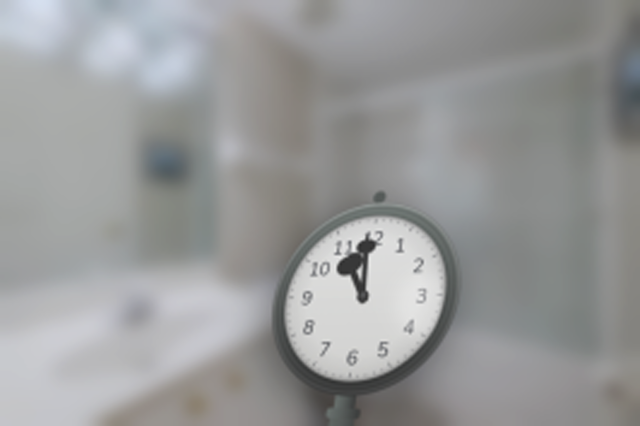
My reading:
h=10 m=59
